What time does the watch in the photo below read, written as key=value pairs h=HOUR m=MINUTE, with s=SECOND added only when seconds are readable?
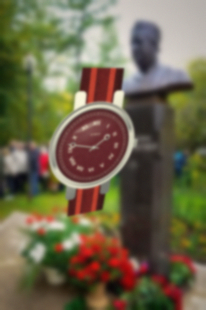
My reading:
h=1 m=47
